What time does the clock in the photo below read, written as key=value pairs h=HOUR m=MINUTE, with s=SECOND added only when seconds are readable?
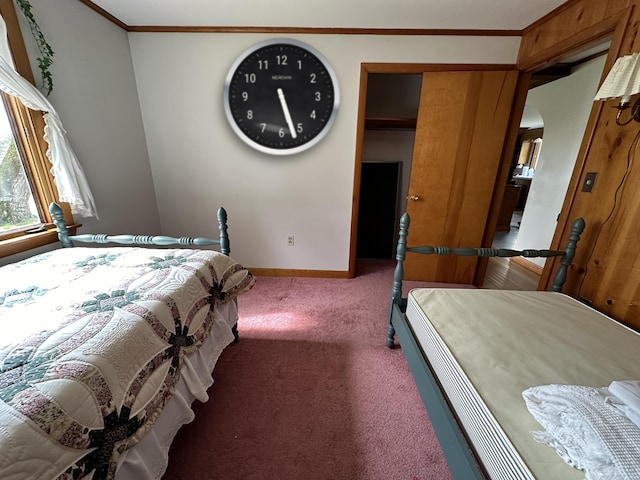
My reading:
h=5 m=27
